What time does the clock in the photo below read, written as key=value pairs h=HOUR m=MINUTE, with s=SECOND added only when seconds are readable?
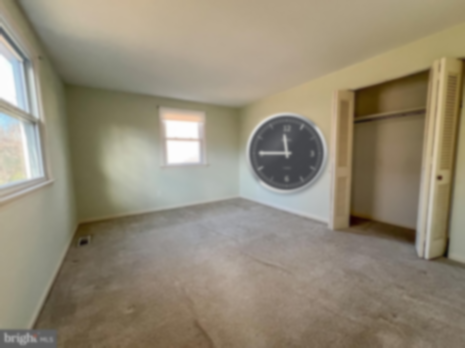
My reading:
h=11 m=45
